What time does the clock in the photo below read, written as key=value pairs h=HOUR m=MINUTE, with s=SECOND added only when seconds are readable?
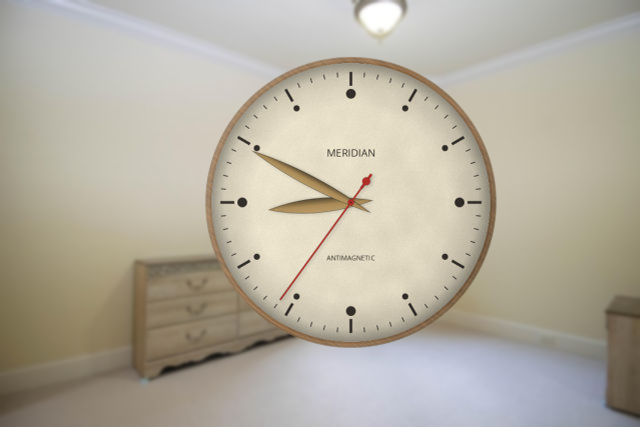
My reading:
h=8 m=49 s=36
